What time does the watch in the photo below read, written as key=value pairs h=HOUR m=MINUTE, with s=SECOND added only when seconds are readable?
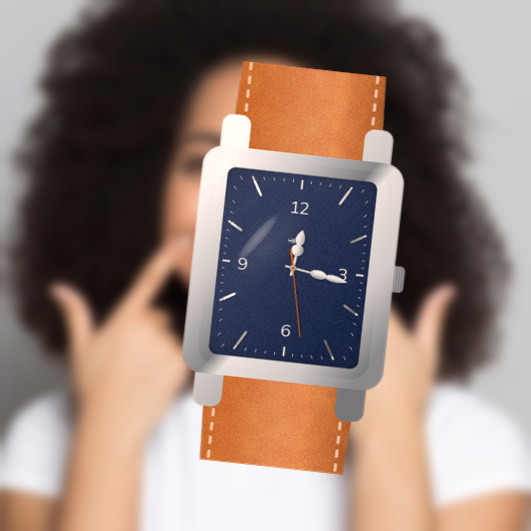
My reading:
h=12 m=16 s=28
